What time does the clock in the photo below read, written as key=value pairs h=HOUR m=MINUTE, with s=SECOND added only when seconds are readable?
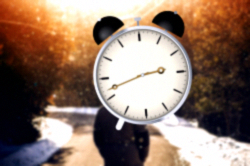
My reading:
h=2 m=42
